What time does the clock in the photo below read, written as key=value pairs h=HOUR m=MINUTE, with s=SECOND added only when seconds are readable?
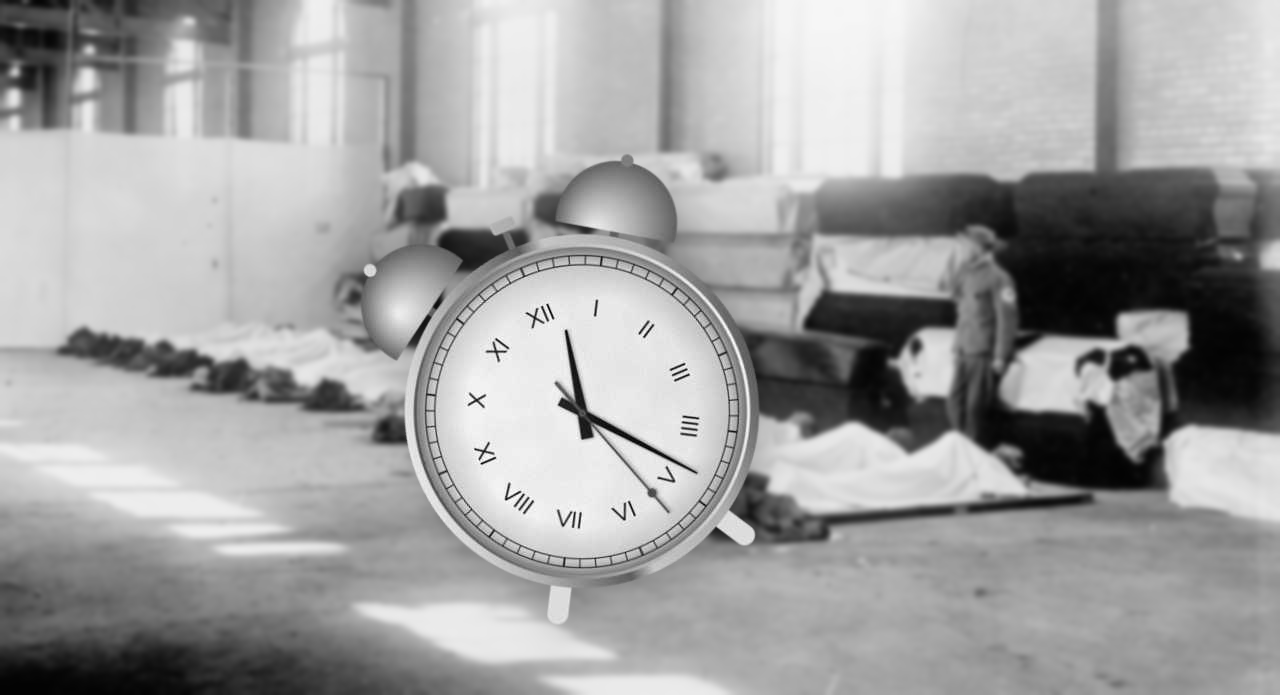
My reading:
h=12 m=23 s=27
